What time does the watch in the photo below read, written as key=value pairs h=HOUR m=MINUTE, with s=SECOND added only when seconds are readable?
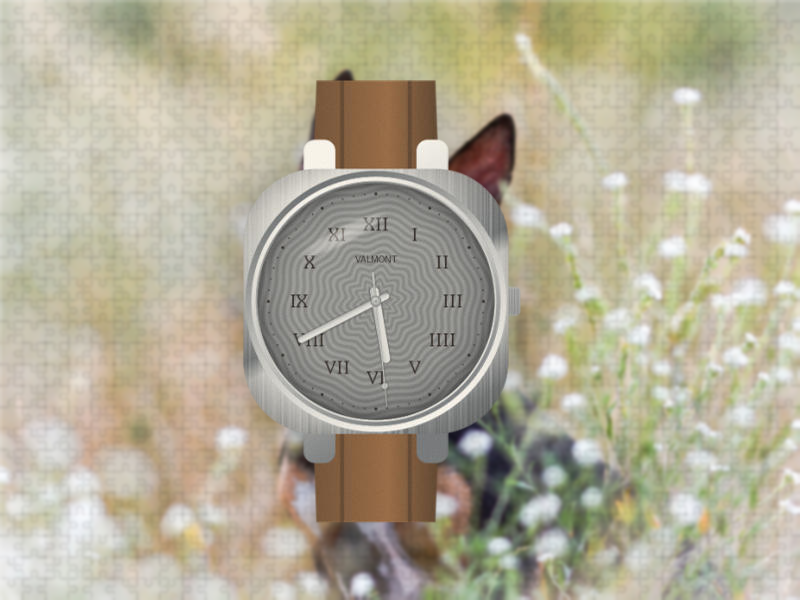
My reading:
h=5 m=40 s=29
